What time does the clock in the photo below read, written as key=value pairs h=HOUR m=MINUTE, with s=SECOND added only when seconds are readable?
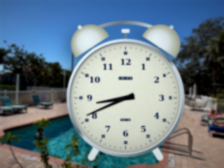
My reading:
h=8 m=41
